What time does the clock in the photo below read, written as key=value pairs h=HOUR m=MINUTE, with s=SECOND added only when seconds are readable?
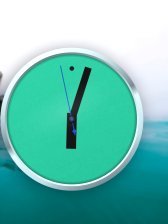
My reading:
h=6 m=2 s=58
